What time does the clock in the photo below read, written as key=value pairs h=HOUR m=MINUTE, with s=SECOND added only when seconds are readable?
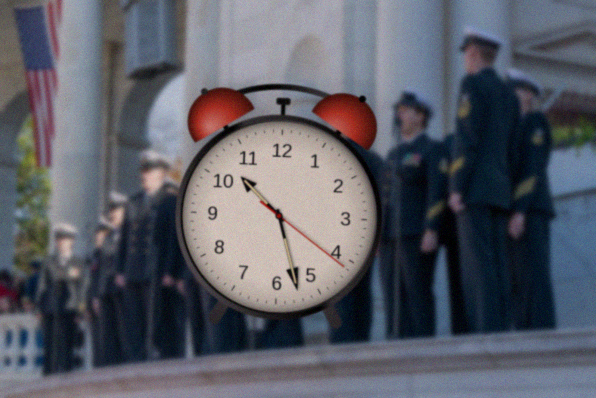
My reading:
h=10 m=27 s=21
